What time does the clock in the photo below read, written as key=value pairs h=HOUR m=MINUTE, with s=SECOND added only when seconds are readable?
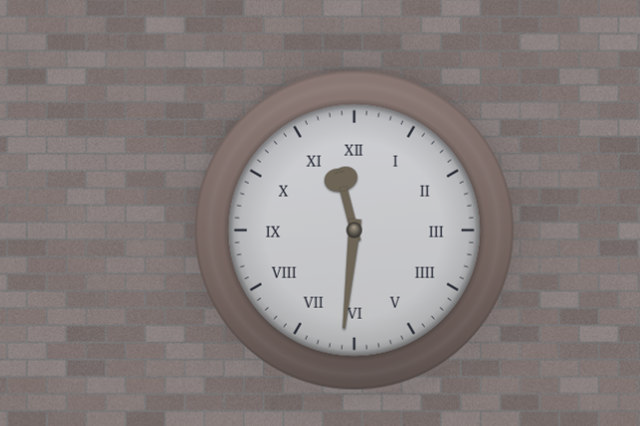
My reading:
h=11 m=31
